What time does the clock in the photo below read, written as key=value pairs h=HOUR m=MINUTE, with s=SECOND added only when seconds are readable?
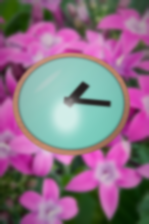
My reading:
h=1 m=16
